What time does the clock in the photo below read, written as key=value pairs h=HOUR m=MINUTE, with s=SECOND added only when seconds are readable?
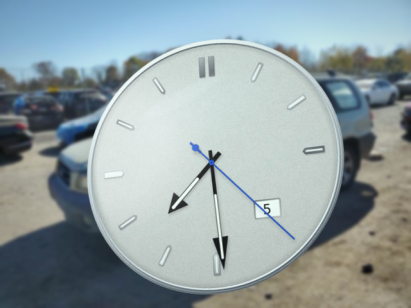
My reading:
h=7 m=29 s=23
